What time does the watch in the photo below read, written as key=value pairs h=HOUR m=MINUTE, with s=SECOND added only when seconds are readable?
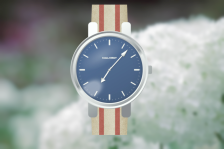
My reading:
h=7 m=7
